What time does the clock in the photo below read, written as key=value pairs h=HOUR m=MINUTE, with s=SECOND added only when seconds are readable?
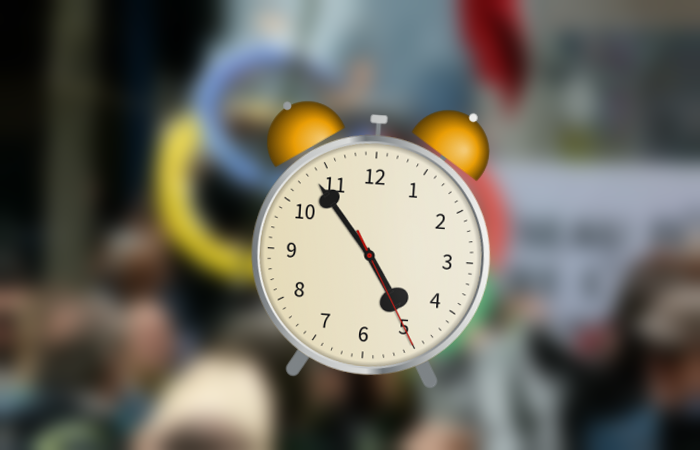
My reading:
h=4 m=53 s=25
